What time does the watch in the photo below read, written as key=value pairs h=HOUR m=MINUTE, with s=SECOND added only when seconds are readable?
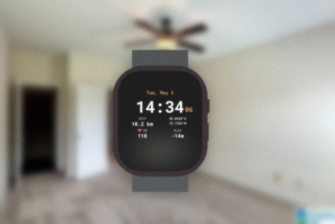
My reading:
h=14 m=34
